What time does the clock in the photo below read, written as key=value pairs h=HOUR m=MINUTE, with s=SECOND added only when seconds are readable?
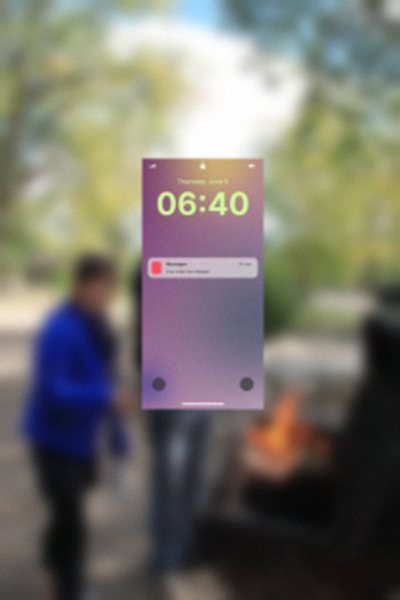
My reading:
h=6 m=40
